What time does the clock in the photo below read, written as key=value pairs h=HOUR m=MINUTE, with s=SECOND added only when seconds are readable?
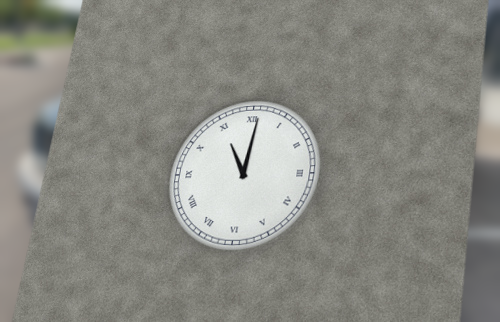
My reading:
h=11 m=1
